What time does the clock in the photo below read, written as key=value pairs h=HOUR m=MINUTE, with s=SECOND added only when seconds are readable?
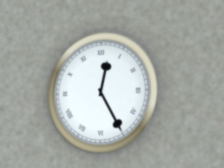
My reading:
h=12 m=25
